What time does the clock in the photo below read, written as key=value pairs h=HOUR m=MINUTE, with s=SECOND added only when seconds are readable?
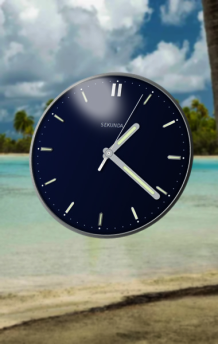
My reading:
h=1 m=21 s=4
